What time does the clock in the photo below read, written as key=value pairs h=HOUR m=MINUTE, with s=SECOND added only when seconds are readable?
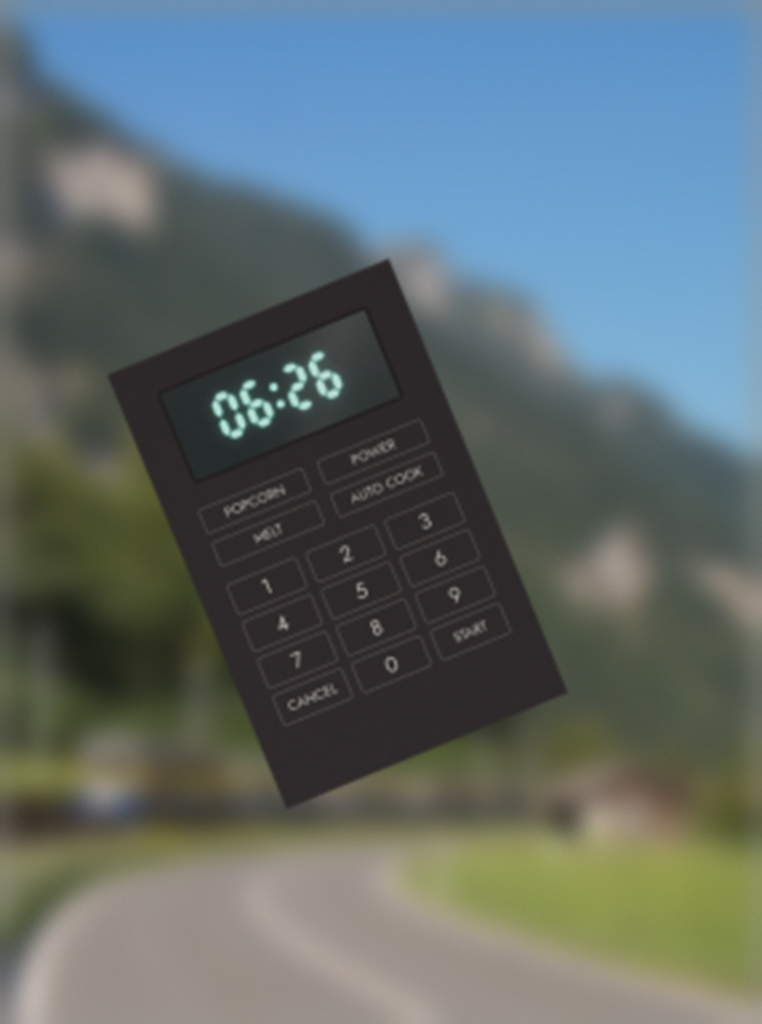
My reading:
h=6 m=26
